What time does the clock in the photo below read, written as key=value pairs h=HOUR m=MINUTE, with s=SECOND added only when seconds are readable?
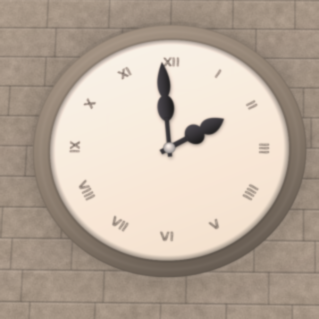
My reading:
h=1 m=59
